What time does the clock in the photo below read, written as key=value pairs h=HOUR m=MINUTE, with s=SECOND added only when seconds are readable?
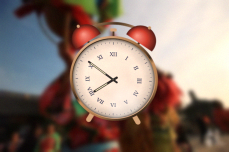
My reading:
h=7 m=51
